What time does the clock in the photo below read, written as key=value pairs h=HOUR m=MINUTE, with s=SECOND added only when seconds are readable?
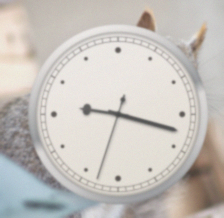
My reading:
h=9 m=17 s=33
